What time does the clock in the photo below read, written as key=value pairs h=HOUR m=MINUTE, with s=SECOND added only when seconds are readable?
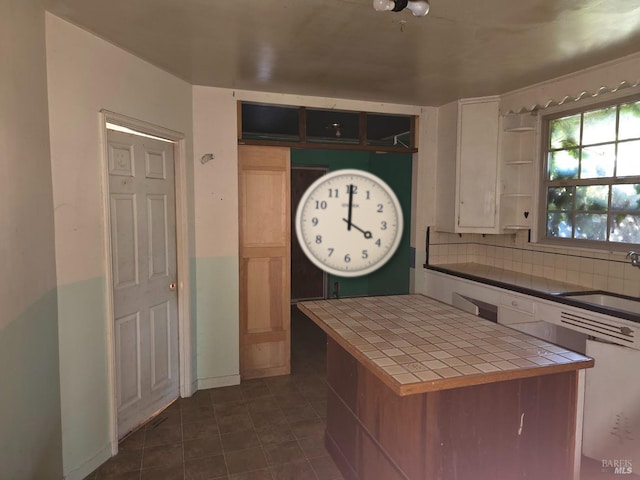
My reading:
h=4 m=0
